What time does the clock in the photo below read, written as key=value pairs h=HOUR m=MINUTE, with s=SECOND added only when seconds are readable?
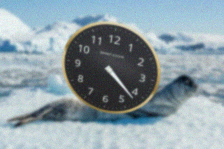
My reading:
h=4 m=22
